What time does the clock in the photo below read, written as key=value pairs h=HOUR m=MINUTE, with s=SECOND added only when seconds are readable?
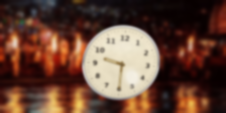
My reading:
h=9 m=30
